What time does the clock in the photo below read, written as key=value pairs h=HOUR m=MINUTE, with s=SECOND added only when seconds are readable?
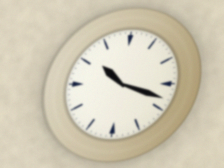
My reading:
h=10 m=18
